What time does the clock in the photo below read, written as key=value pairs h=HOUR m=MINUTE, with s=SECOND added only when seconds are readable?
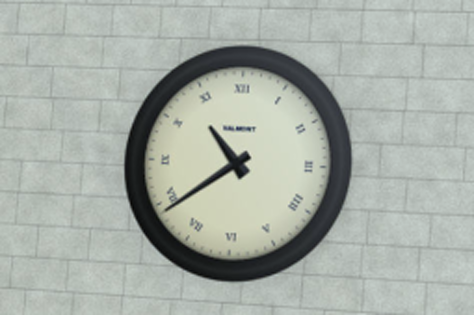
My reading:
h=10 m=39
